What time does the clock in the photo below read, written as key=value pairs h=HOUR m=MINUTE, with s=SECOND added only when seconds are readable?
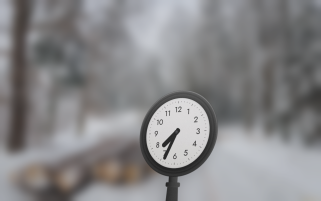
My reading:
h=7 m=34
